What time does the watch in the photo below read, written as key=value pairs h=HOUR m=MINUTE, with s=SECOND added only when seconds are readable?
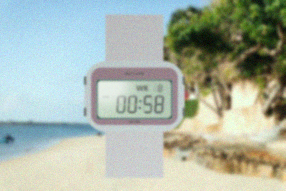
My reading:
h=0 m=58
